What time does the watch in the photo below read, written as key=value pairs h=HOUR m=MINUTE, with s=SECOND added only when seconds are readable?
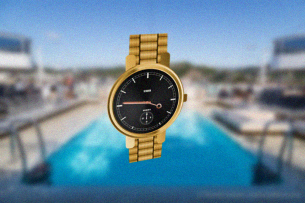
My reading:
h=3 m=46
